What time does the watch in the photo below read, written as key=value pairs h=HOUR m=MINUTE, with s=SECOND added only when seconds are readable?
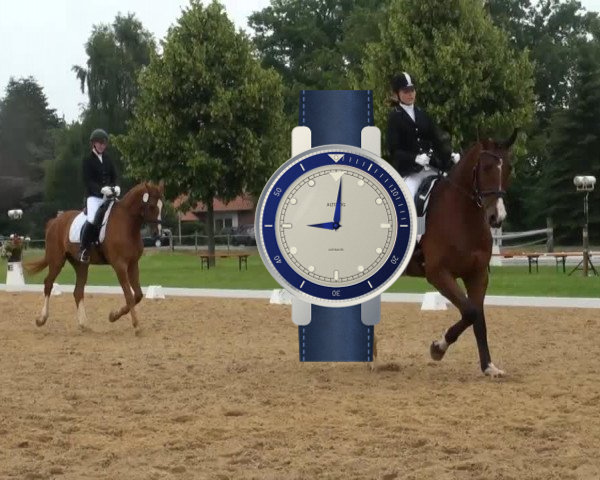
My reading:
h=9 m=1
